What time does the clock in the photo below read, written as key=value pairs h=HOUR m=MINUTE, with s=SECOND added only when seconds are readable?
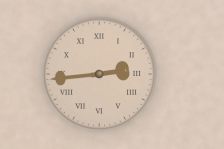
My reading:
h=2 m=44
